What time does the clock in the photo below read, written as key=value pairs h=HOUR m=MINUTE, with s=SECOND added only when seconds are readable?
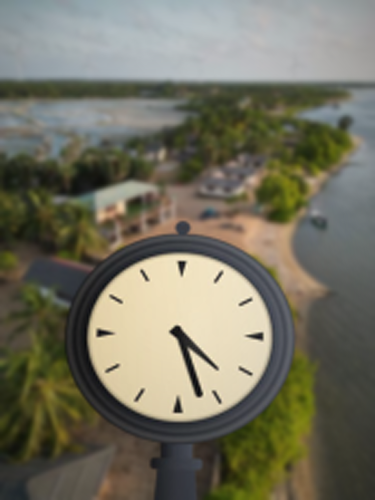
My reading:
h=4 m=27
